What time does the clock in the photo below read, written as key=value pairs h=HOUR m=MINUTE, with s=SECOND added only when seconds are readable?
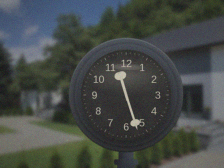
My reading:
h=11 m=27
